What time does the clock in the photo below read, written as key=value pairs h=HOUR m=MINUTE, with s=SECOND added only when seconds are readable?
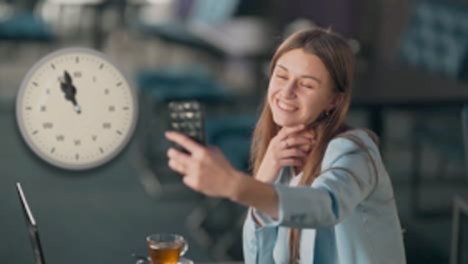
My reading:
h=10 m=57
